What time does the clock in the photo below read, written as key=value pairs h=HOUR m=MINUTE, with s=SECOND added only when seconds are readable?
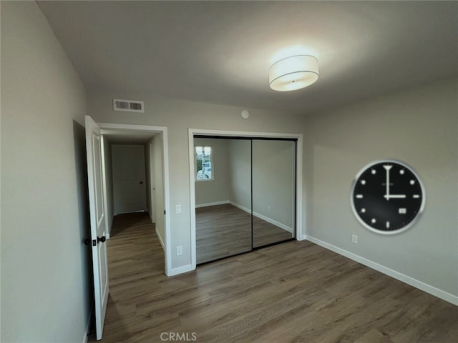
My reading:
h=3 m=0
